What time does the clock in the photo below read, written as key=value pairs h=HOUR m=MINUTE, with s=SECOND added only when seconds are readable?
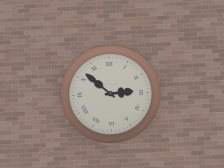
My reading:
h=2 m=52
